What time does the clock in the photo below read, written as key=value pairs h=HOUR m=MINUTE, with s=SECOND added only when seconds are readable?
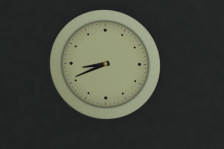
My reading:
h=8 m=41
